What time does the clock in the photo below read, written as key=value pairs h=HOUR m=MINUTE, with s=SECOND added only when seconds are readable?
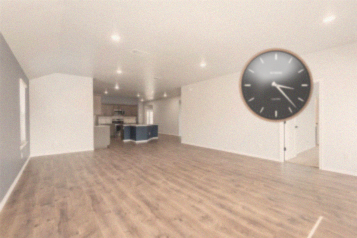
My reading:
h=3 m=23
